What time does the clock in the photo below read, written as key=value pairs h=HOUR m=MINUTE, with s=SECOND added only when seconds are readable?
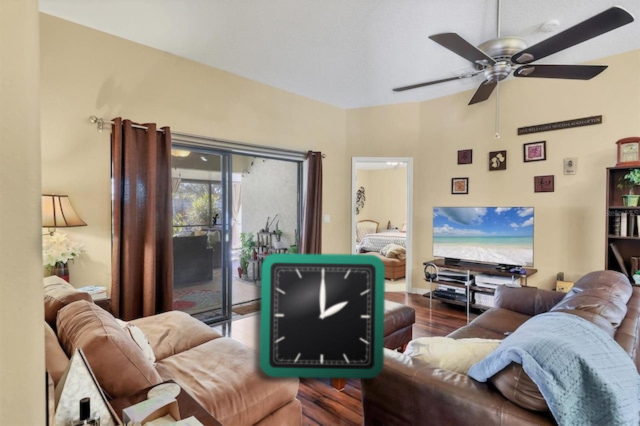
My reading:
h=2 m=0
